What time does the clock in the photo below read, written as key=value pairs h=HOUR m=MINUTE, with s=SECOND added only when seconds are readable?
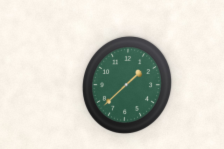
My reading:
h=1 m=38
